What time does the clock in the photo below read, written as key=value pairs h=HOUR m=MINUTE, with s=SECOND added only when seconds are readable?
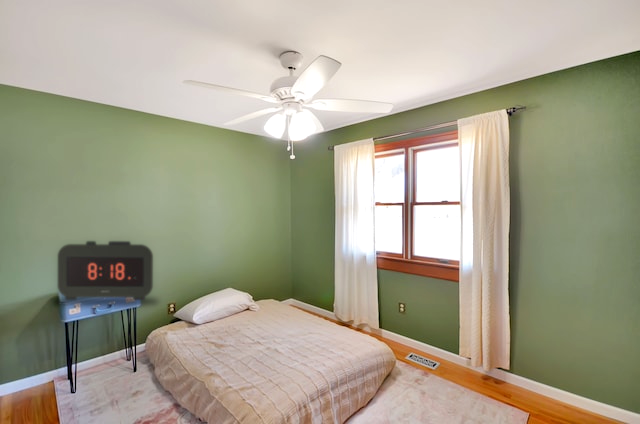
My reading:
h=8 m=18
